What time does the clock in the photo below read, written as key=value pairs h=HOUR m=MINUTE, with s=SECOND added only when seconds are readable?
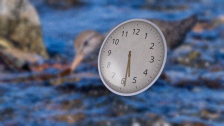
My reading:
h=5 m=29
